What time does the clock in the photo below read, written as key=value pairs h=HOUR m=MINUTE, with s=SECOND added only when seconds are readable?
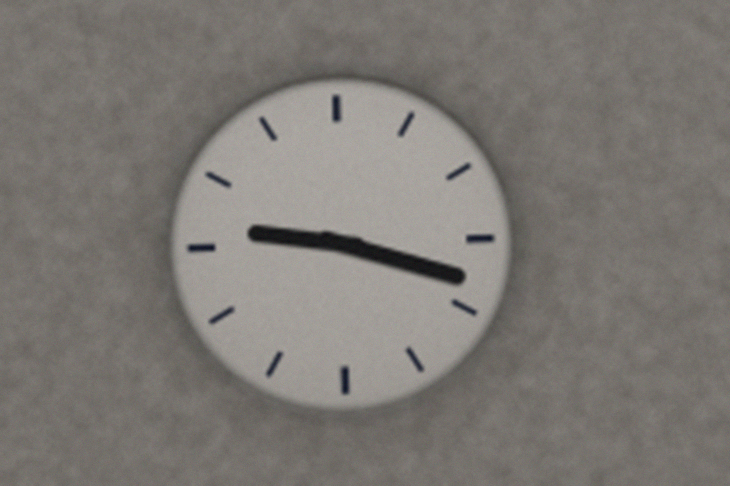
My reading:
h=9 m=18
